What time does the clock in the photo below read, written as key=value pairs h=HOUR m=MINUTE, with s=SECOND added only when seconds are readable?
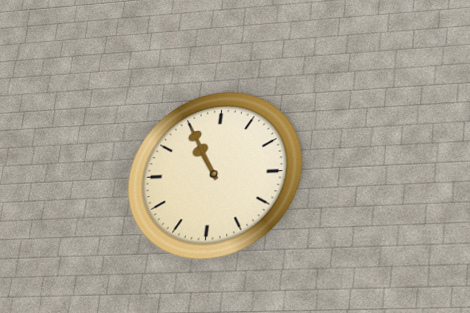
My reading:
h=10 m=55
